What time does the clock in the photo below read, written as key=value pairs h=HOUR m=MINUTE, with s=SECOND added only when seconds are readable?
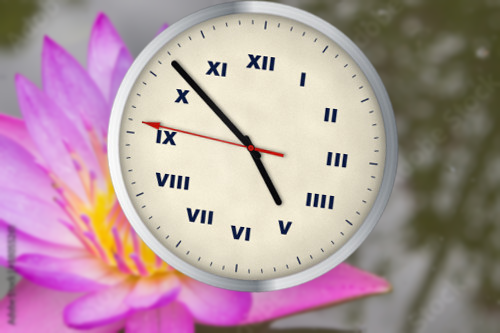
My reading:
h=4 m=51 s=46
